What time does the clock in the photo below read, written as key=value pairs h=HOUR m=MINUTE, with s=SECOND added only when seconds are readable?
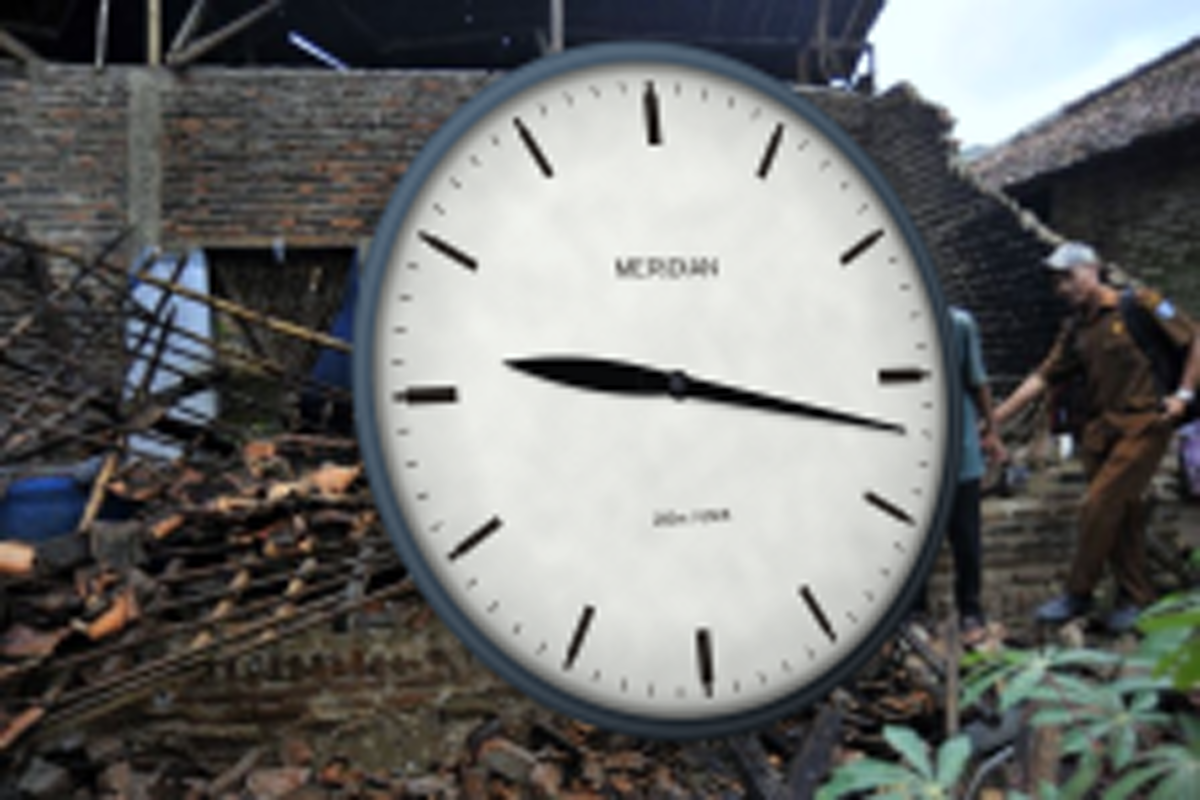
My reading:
h=9 m=17
